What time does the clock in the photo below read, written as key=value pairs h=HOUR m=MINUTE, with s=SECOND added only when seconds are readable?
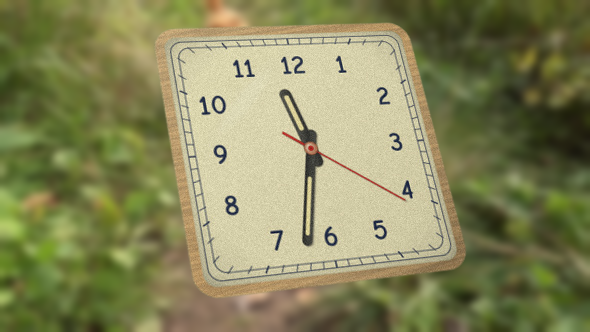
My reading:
h=11 m=32 s=21
